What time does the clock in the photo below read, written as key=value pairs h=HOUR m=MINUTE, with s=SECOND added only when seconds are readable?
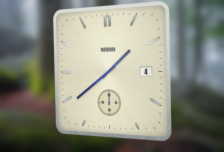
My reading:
h=1 m=39
